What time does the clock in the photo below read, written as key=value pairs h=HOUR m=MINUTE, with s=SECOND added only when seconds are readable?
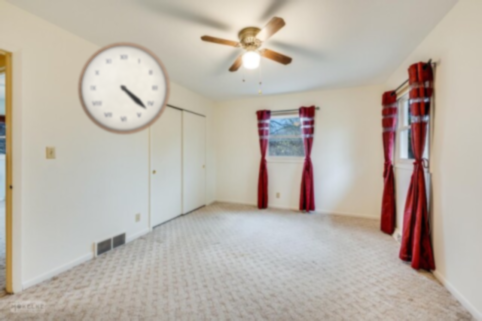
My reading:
h=4 m=22
